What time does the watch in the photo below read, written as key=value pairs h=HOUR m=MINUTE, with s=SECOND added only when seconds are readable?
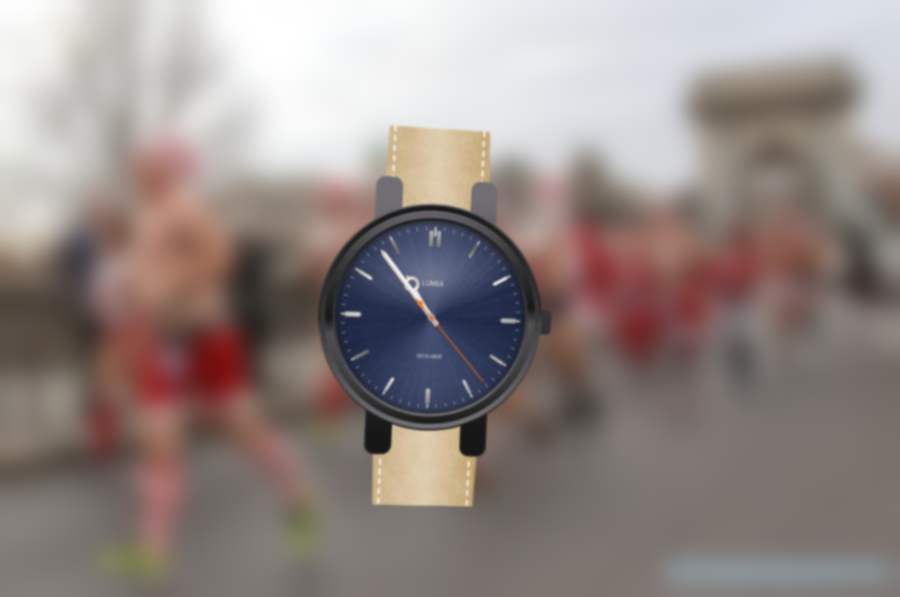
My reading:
h=10 m=53 s=23
